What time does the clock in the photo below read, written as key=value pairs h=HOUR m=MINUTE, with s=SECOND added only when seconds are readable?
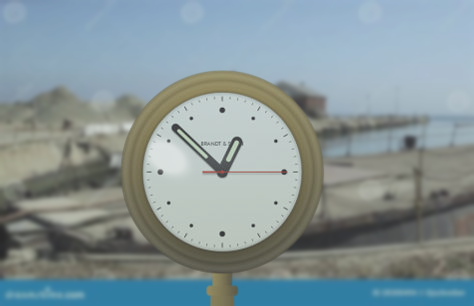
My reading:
h=12 m=52 s=15
